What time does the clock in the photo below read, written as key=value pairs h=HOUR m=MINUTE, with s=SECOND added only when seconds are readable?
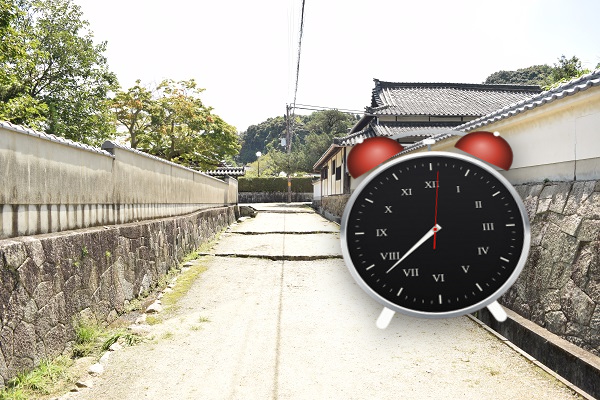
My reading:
h=7 m=38 s=1
